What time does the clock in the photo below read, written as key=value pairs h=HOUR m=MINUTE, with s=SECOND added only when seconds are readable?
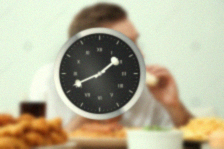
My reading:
h=1 m=41
